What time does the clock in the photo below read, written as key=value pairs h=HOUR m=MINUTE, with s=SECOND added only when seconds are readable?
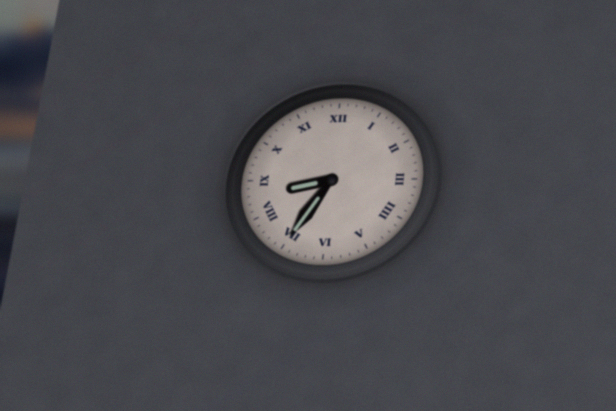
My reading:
h=8 m=35
